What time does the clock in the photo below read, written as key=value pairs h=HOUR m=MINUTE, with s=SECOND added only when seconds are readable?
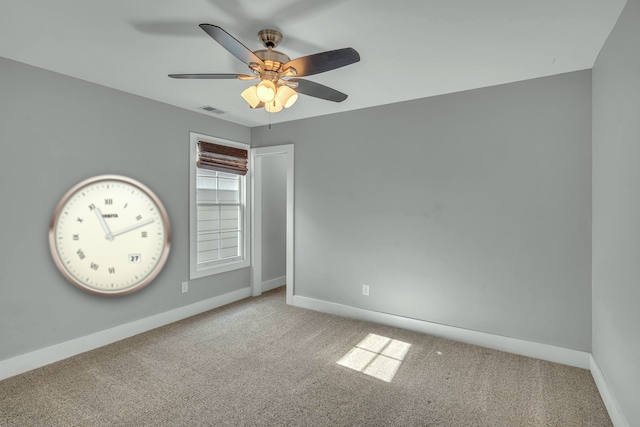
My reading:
h=11 m=12
